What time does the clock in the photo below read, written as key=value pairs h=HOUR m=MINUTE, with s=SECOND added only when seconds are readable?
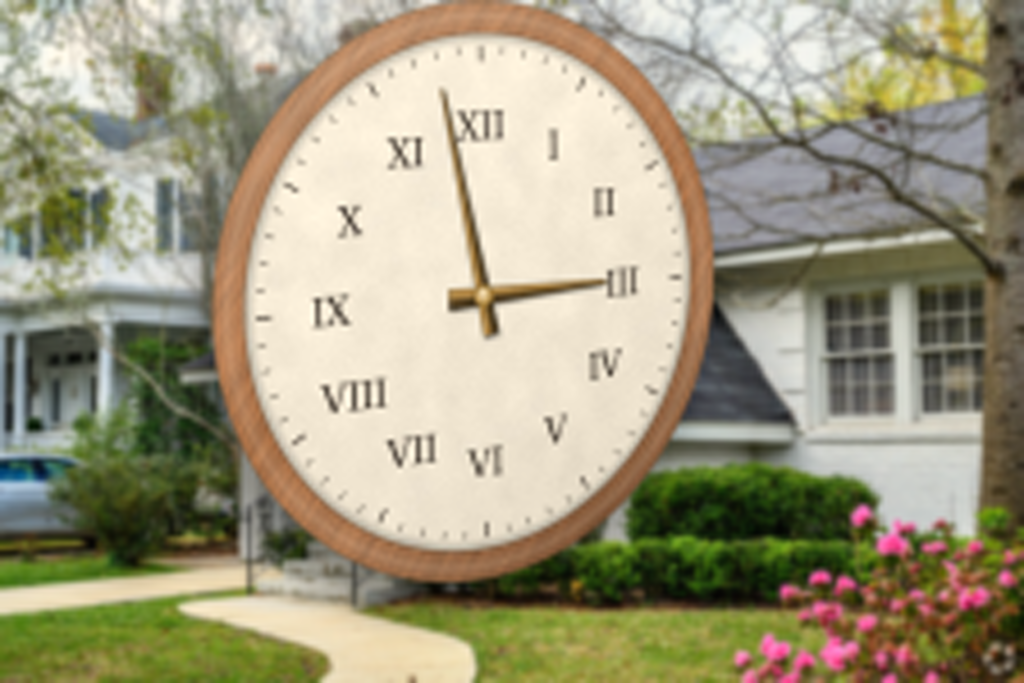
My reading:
h=2 m=58
